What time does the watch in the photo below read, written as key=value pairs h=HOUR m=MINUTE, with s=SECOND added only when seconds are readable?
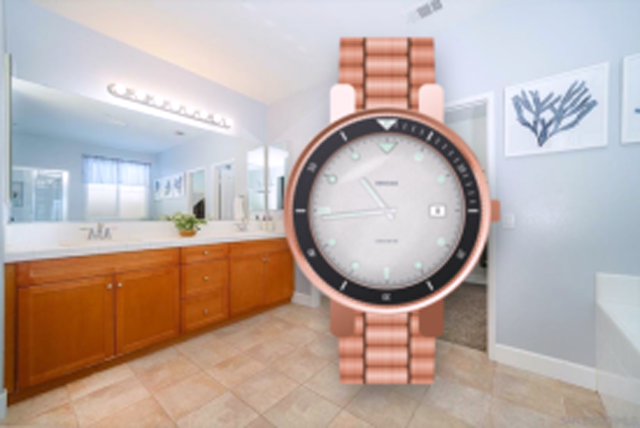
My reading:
h=10 m=44
